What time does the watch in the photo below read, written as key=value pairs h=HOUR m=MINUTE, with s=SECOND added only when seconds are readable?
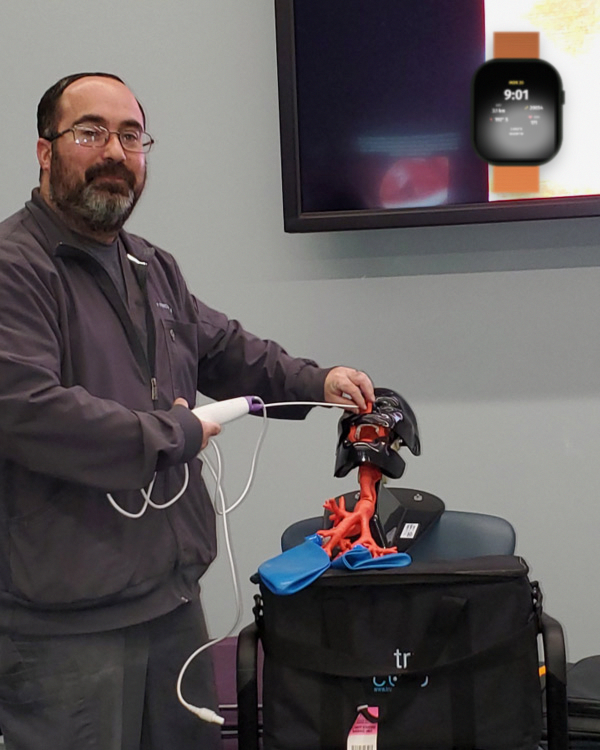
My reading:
h=9 m=1
